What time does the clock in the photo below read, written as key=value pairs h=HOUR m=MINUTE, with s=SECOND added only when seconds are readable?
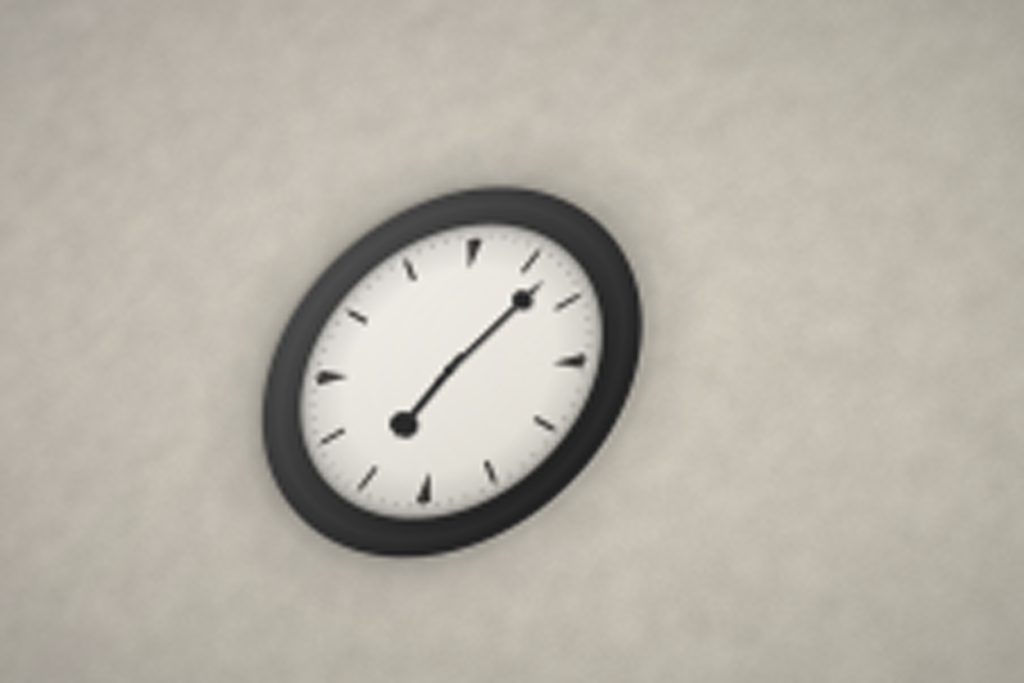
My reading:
h=7 m=7
